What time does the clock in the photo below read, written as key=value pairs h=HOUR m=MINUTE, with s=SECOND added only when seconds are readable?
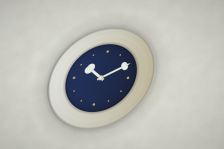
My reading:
h=10 m=10
